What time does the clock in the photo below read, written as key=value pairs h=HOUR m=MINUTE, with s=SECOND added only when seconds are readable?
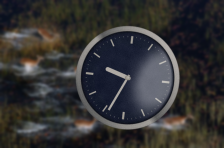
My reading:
h=9 m=34
